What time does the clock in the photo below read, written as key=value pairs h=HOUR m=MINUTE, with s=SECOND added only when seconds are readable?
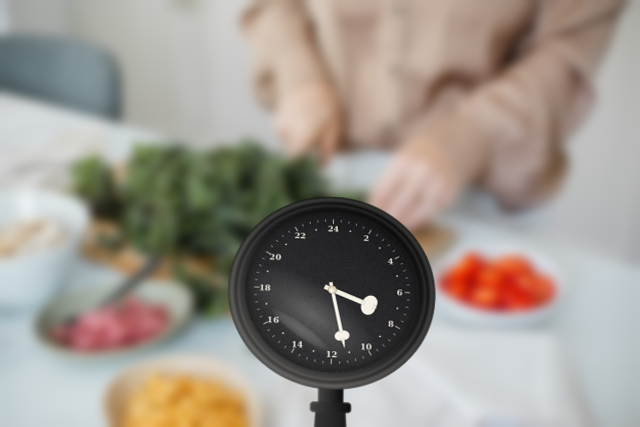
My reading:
h=7 m=28
